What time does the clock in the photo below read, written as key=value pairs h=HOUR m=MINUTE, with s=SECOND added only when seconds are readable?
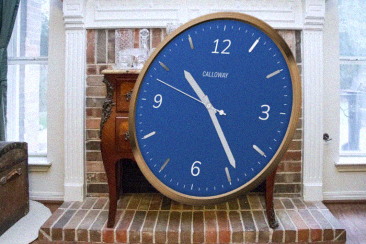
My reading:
h=10 m=23 s=48
